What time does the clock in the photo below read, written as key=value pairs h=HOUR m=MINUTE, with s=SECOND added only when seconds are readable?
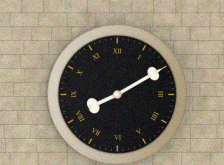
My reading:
h=8 m=10
